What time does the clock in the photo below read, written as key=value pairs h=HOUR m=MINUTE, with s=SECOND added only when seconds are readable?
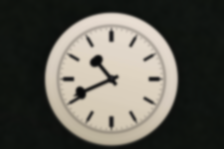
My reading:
h=10 m=41
